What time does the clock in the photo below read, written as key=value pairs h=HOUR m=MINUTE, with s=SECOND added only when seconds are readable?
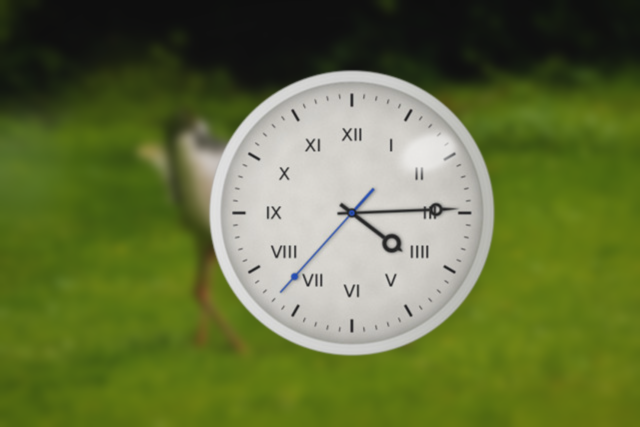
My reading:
h=4 m=14 s=37
